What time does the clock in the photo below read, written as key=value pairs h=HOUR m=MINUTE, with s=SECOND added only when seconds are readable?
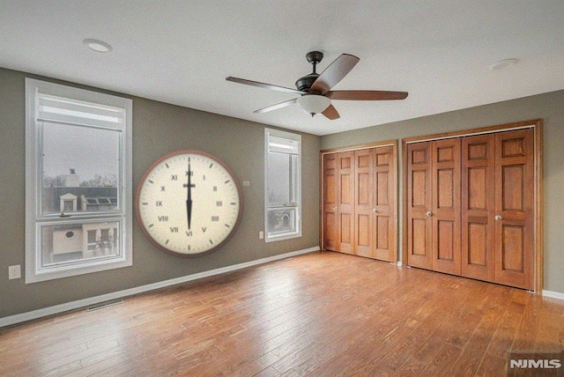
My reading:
h=6 m=0
